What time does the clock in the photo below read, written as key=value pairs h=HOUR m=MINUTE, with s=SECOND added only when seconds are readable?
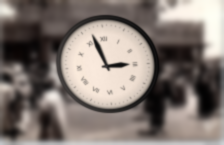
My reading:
h=2 m=57
